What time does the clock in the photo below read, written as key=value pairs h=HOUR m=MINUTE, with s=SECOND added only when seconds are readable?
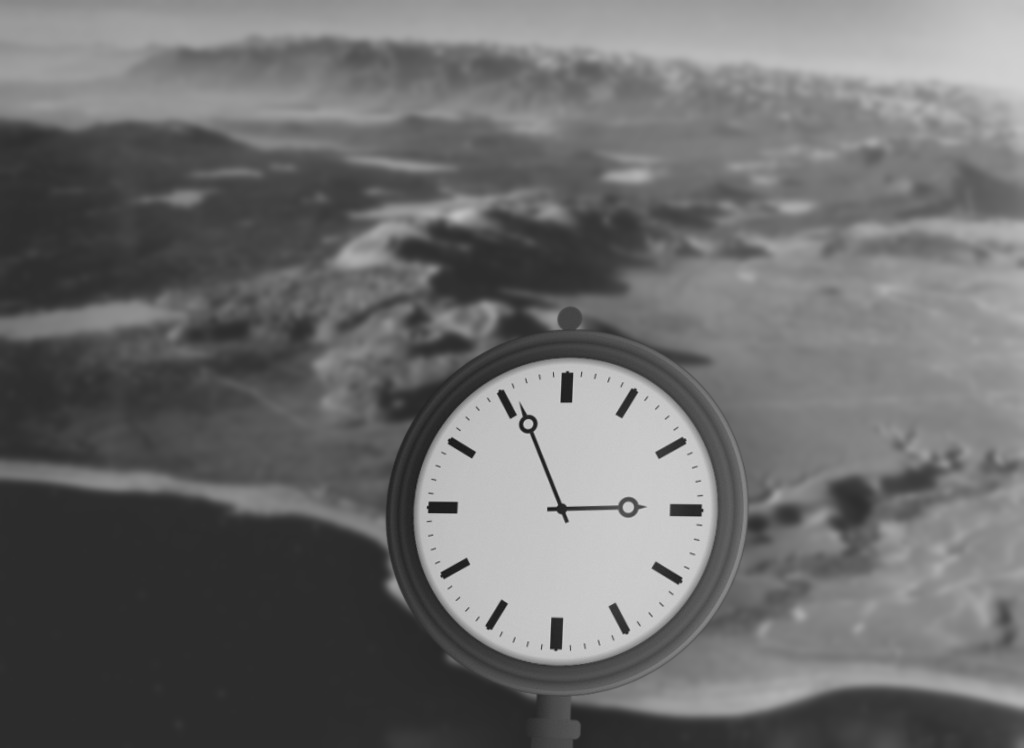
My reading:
h=2 m=56
